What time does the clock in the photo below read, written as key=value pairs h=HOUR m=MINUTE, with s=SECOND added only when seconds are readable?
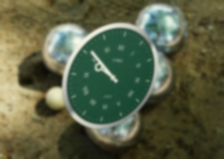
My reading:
h=9 m=51
